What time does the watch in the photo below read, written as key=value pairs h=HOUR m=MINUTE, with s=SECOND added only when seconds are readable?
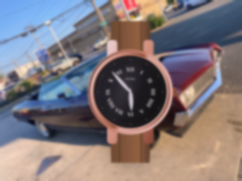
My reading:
h=5 m=53
